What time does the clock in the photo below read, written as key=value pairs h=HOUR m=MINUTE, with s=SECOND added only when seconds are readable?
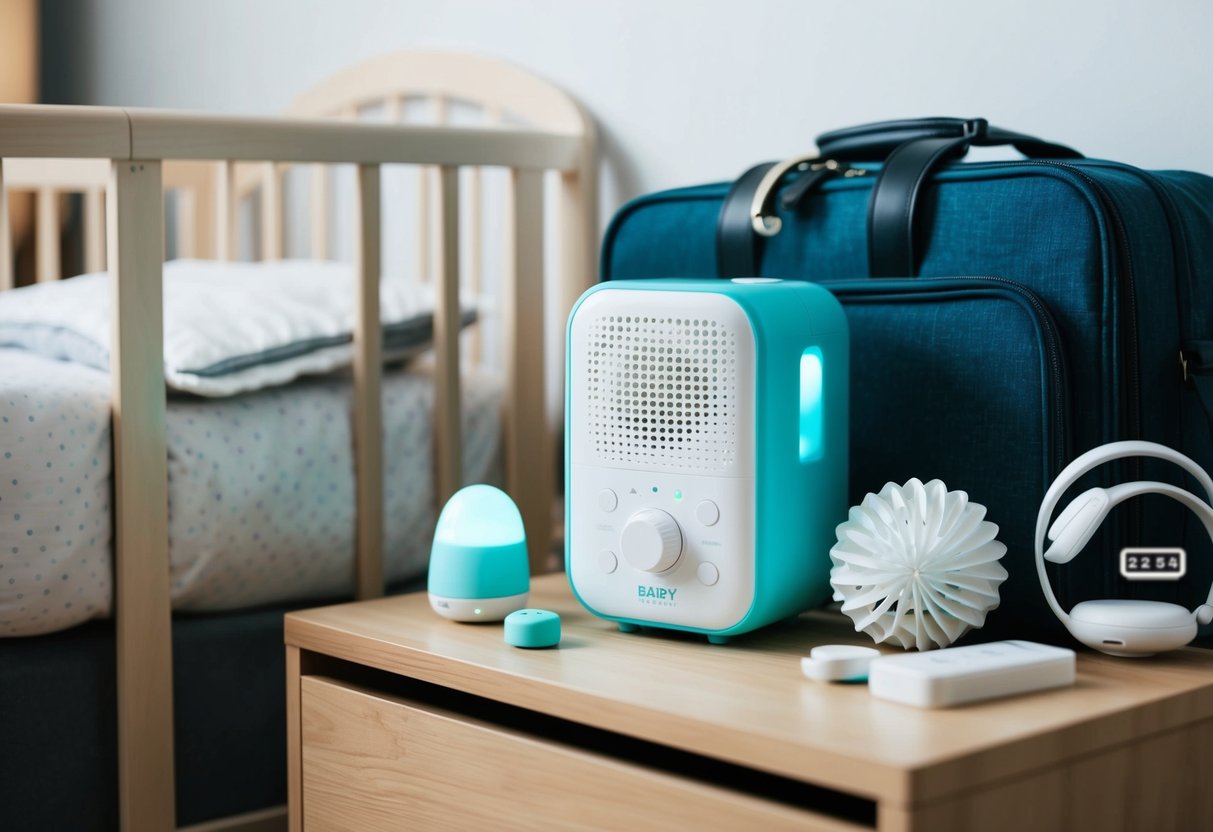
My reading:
h=22 m=54
